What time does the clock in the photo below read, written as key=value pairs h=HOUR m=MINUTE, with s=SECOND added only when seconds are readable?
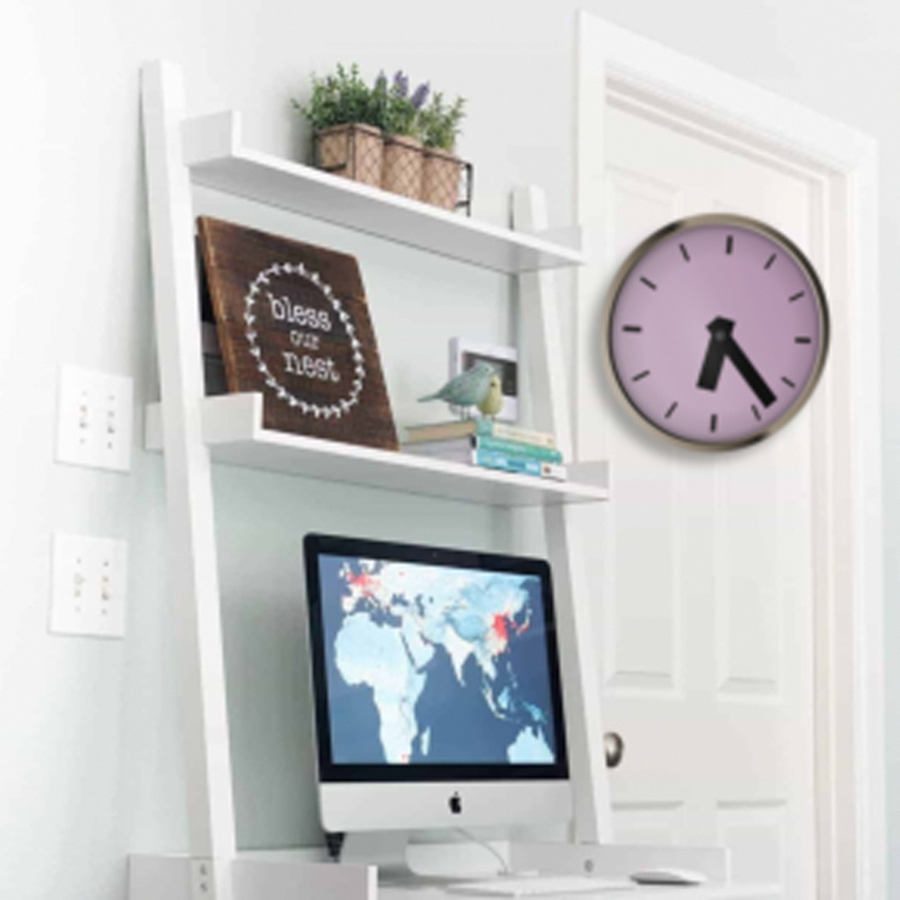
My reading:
h=6 m=23
